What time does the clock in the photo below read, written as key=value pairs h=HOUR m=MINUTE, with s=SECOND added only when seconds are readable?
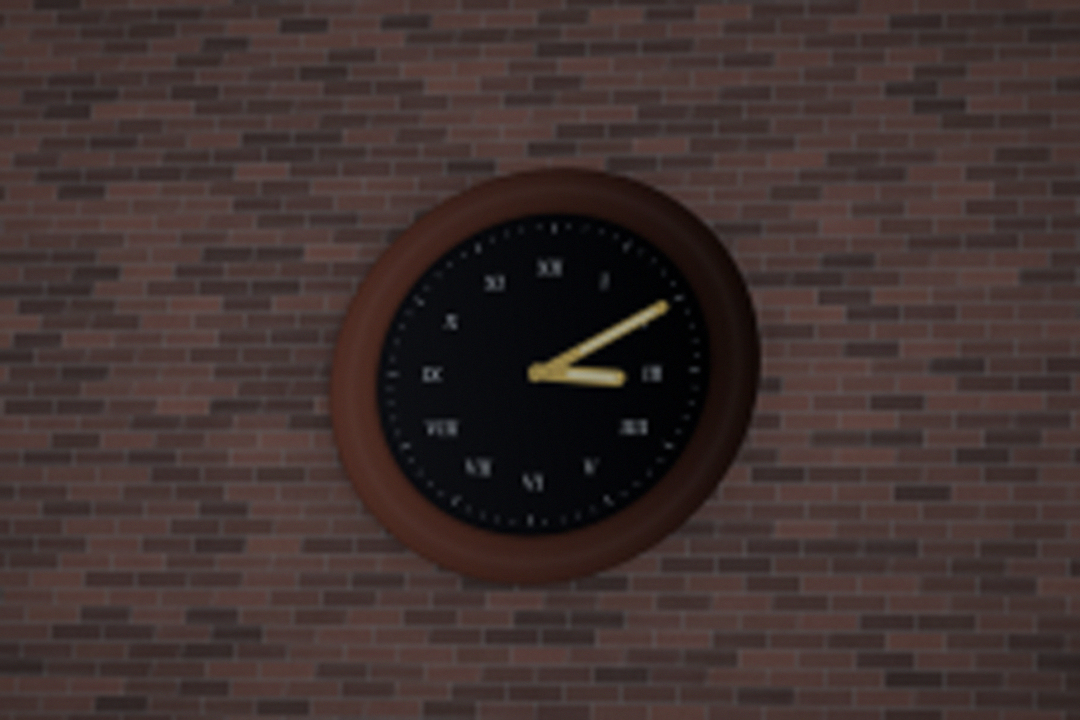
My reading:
h=3 m=10
